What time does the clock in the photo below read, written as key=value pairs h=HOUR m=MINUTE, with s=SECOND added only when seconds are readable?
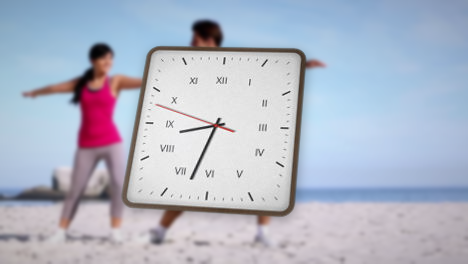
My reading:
h=8 m=32 s=48
